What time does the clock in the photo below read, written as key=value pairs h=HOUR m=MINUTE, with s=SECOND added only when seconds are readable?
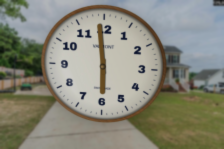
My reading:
h=5 m=59
